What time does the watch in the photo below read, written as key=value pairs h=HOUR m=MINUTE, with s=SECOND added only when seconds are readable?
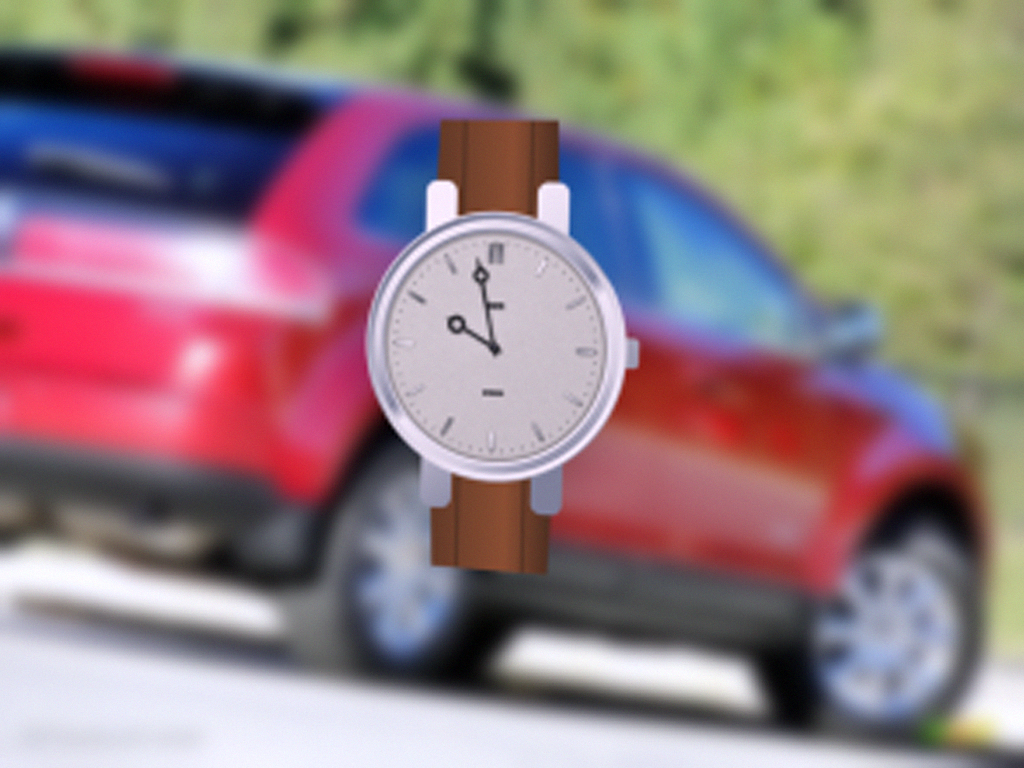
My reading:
h=9 m=58
